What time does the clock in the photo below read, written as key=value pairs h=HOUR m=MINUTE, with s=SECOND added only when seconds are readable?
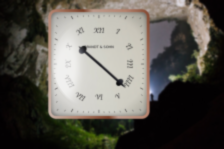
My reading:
h=10 m=22
